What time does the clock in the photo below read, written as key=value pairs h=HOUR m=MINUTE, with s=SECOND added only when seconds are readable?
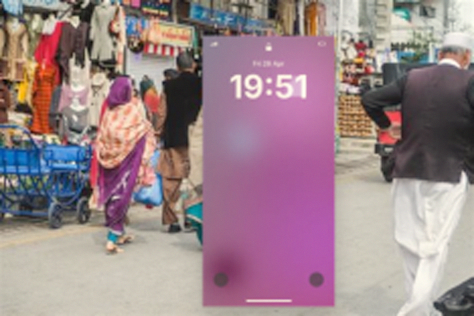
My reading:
h=19 m=51
